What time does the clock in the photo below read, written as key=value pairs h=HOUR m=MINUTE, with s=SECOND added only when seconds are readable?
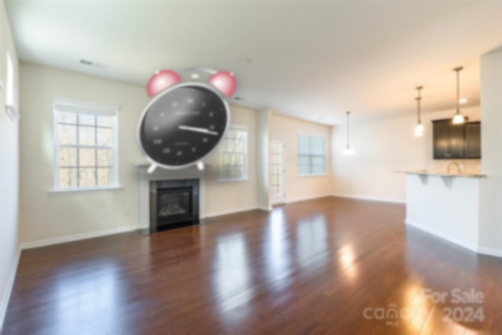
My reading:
h=3 m=17
